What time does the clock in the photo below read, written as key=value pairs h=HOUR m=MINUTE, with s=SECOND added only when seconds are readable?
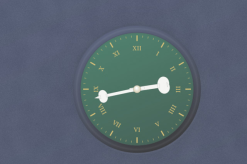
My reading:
h=2 m=43
